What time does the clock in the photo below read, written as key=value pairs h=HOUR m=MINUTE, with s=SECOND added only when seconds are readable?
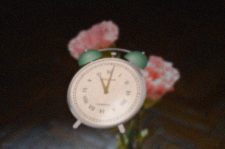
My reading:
h=11 m=1
